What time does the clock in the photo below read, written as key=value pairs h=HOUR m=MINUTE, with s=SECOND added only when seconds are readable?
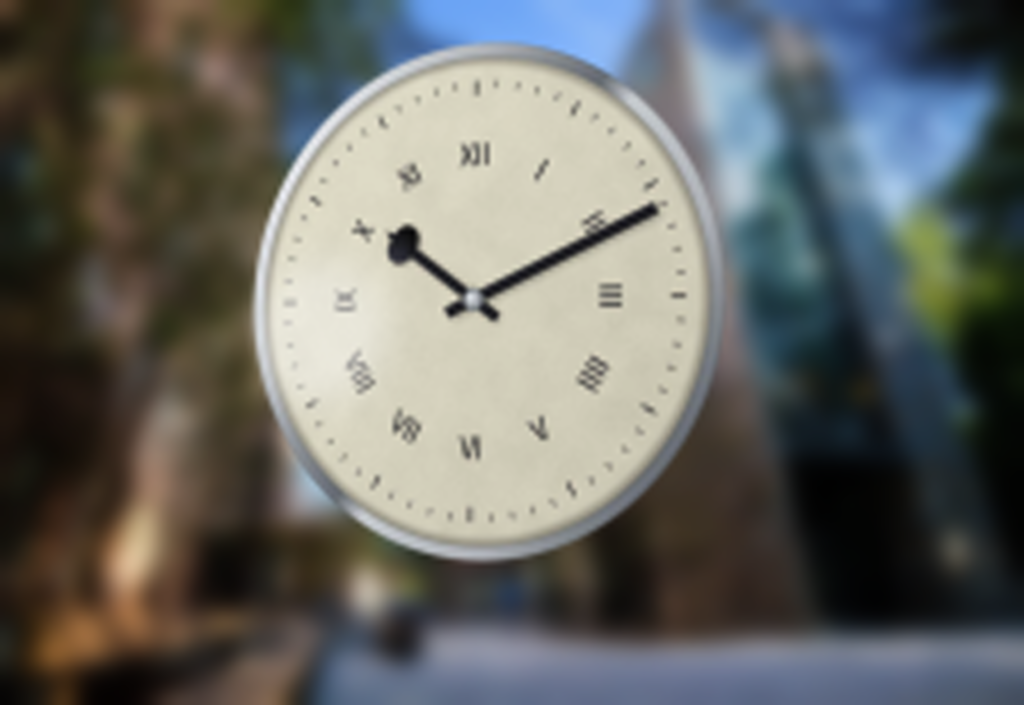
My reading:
h=10 m=11
